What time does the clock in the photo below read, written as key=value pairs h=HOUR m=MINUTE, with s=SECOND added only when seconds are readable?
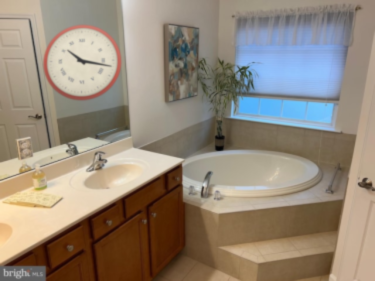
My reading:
h=10 m=17
